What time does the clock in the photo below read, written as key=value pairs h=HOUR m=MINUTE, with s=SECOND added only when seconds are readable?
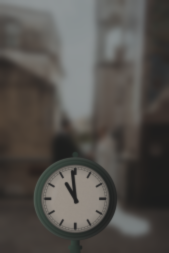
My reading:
h=10 m=59
